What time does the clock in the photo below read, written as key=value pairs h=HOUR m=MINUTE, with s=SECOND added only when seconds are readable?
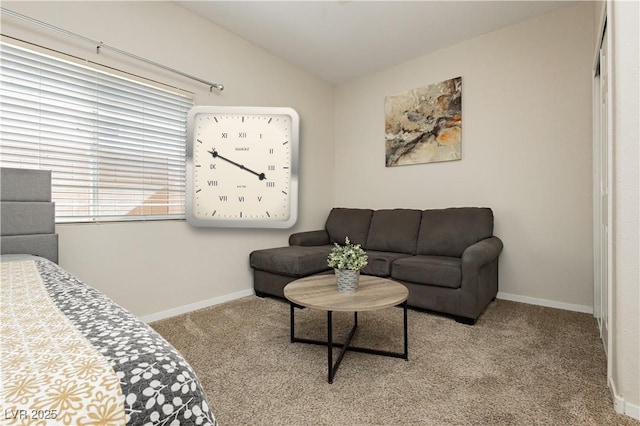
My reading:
h=3 m=49
